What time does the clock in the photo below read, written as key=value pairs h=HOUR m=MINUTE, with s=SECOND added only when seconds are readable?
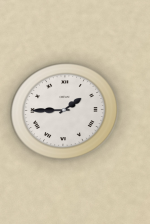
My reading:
h=1 m=45
